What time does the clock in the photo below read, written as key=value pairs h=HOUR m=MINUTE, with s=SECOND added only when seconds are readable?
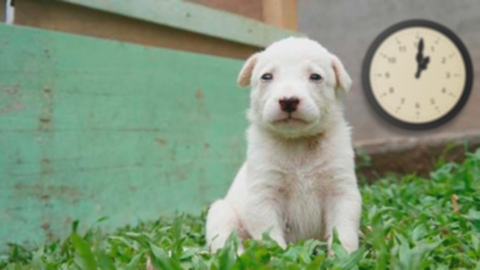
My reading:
h=1 m=1
